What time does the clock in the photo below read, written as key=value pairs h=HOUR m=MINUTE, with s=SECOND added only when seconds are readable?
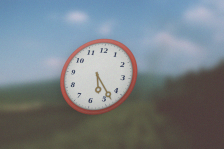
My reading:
h=5 m=23
